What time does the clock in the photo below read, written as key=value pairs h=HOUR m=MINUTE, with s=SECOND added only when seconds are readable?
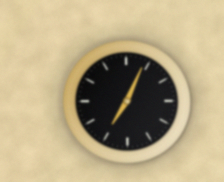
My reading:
h=7 m=4
